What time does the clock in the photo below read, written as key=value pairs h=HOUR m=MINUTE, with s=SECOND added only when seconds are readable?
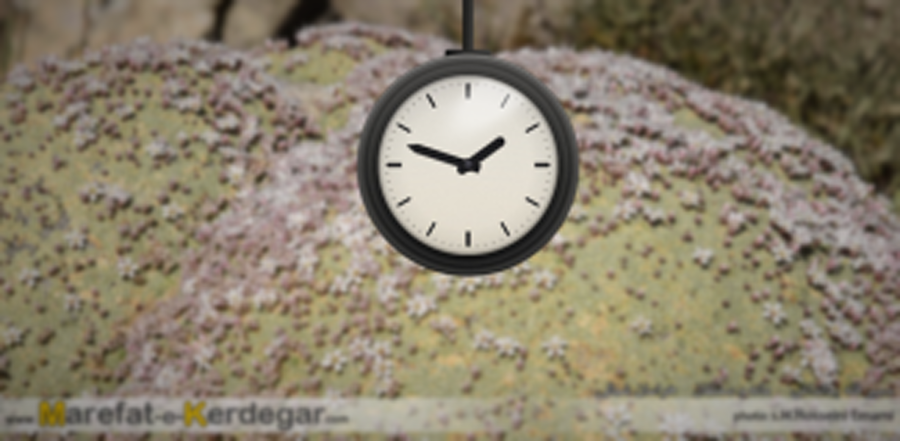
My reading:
h=1 m=48
